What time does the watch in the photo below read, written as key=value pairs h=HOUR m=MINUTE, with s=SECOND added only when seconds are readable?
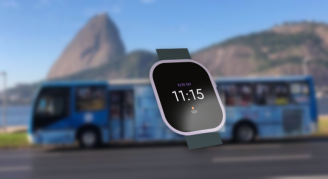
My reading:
h=11 m=15
